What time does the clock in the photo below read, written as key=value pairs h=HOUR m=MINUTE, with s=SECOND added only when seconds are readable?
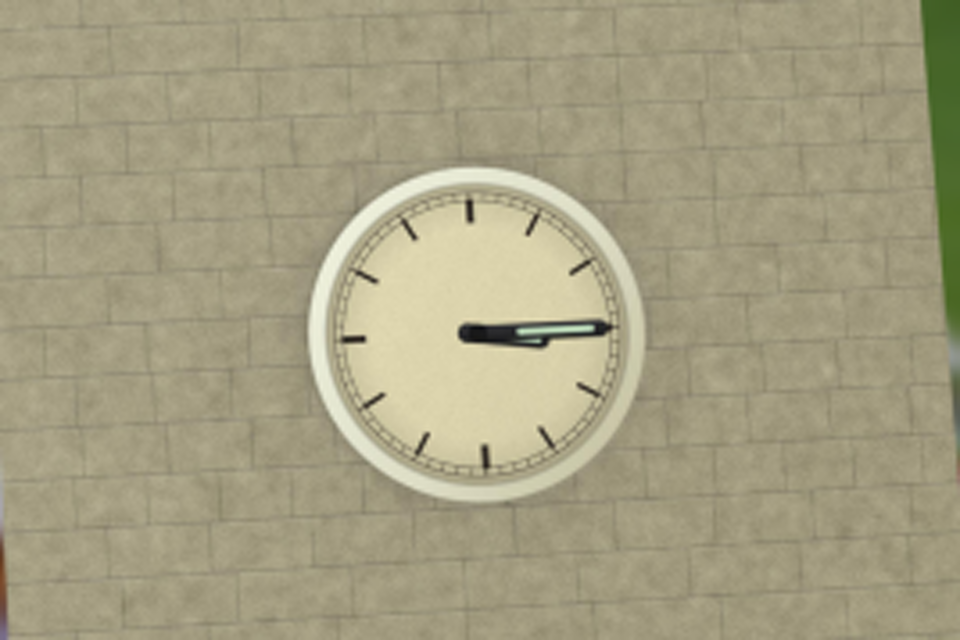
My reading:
h=3 m=15
